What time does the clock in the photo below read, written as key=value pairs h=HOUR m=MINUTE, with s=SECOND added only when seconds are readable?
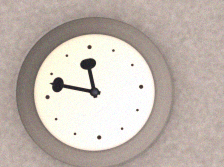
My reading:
h=11 m=48
